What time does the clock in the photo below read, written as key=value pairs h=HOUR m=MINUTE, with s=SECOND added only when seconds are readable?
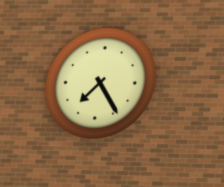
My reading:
h=7 m=24
